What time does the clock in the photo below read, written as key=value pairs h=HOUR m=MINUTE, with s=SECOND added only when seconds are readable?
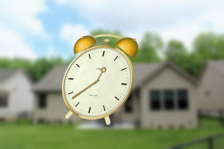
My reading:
h=12 m=38
